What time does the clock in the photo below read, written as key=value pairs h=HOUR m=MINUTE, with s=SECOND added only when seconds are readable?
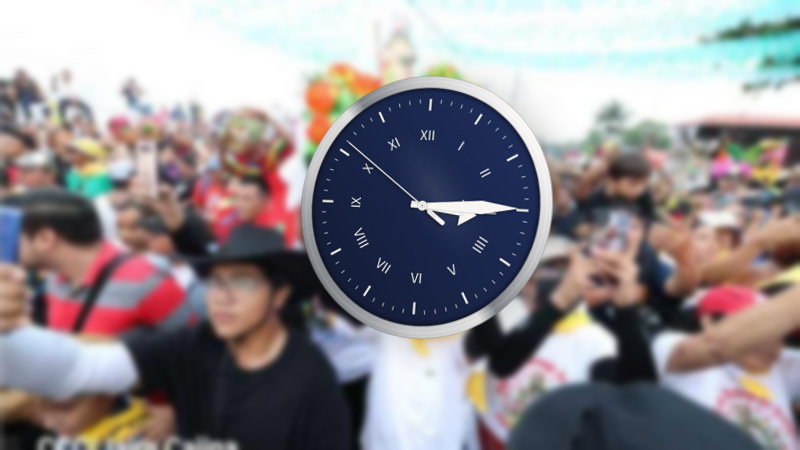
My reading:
h=3 m=14 s=51
